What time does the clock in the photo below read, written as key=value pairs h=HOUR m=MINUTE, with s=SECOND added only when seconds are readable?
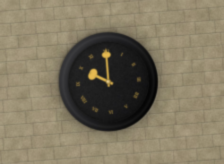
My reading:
h=10 m=0
